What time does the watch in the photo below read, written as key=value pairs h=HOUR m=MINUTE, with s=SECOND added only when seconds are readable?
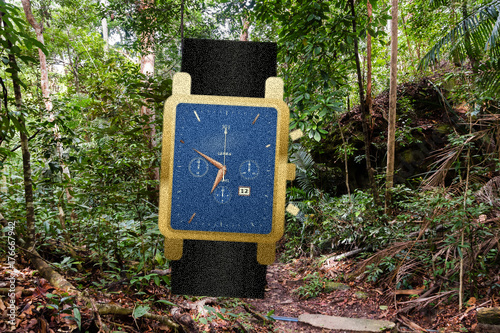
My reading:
h=6 m=50
